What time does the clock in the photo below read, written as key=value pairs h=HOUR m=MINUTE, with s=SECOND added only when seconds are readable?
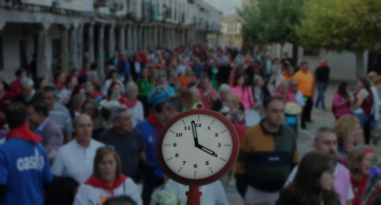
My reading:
h=3 m=58
